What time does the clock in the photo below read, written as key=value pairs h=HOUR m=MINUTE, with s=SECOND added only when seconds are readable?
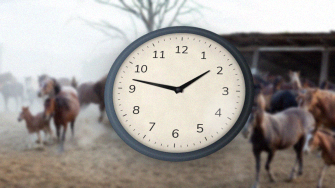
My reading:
h=1 m=47
